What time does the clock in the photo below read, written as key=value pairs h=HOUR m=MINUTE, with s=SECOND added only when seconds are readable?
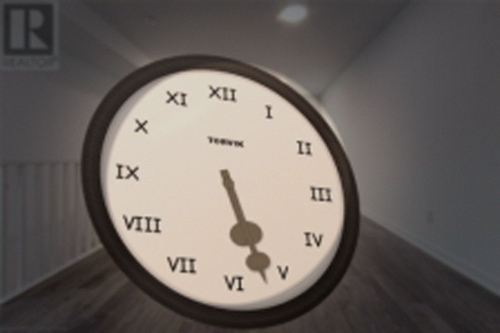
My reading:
h=5 m=27
